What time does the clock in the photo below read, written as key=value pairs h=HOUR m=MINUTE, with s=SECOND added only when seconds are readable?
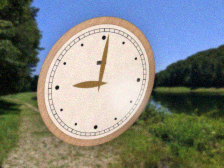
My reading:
h=9 m=1
